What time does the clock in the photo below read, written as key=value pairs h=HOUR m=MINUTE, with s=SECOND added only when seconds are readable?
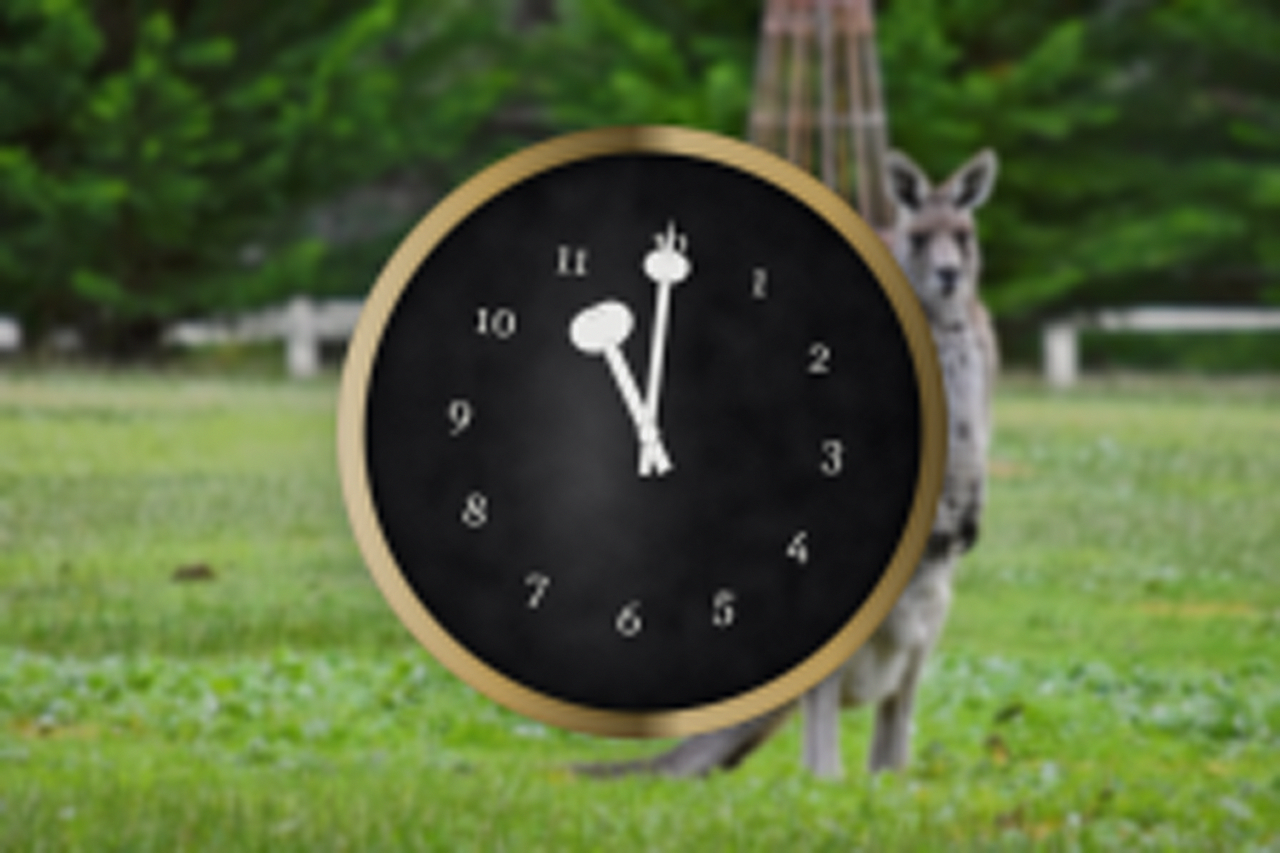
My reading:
h=11 m=0
